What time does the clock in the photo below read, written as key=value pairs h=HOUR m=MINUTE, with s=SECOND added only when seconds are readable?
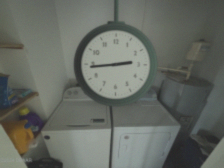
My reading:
h=2 m=44
